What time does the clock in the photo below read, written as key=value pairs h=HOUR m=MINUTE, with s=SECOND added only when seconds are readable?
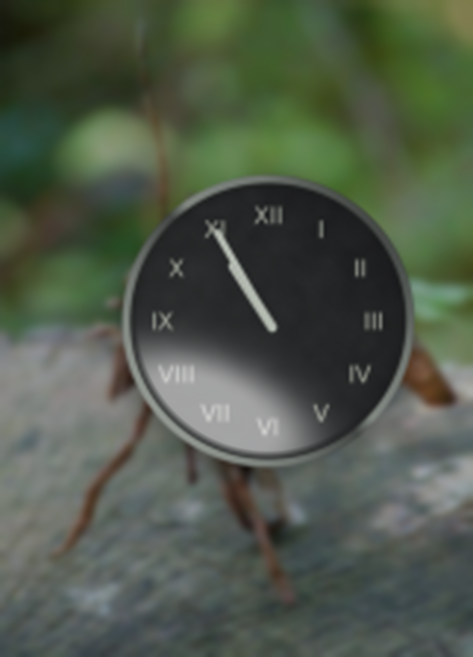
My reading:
h=10 m=55
